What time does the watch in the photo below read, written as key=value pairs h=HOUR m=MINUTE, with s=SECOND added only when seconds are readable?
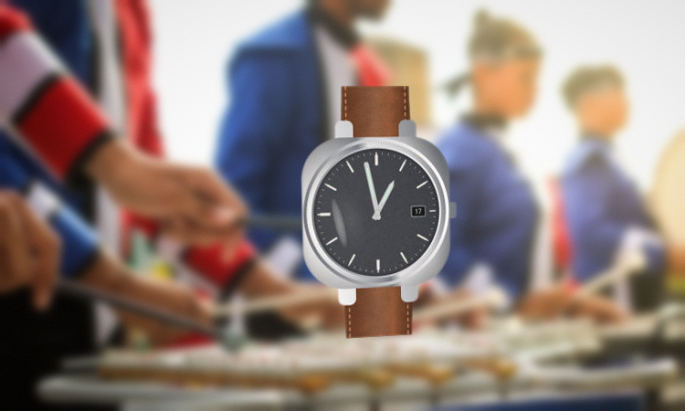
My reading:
h=12 m=58
